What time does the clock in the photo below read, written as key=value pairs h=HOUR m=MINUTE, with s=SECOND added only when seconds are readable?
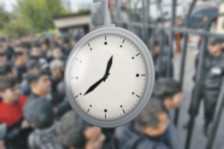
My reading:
h=12 m=39
